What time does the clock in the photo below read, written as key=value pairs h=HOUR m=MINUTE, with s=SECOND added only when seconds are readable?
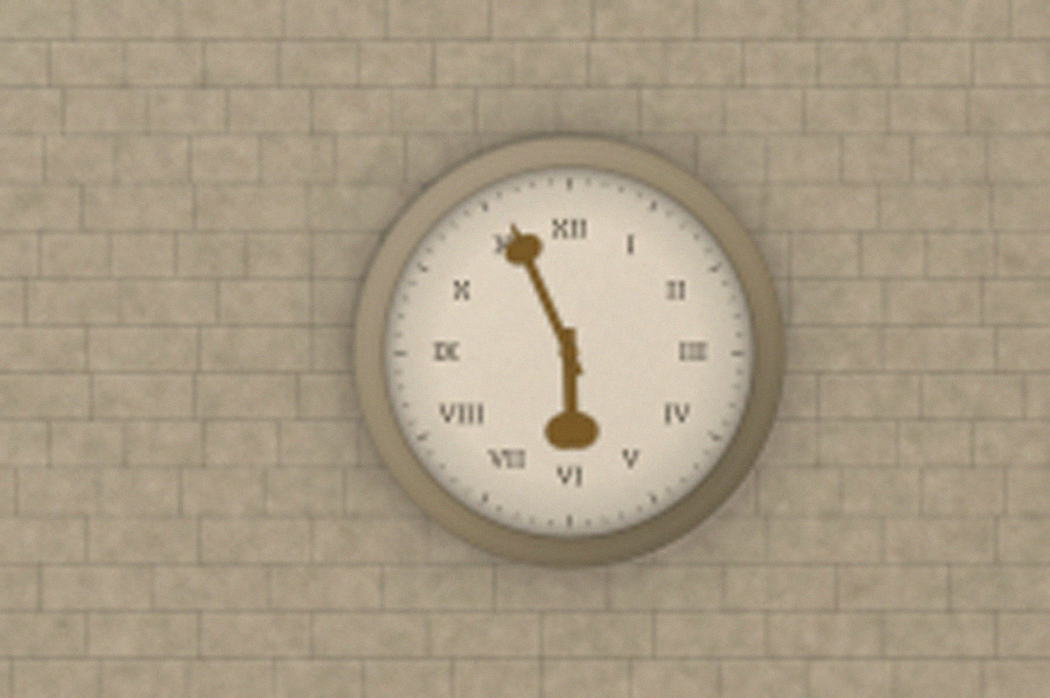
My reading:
h=5 m=56
